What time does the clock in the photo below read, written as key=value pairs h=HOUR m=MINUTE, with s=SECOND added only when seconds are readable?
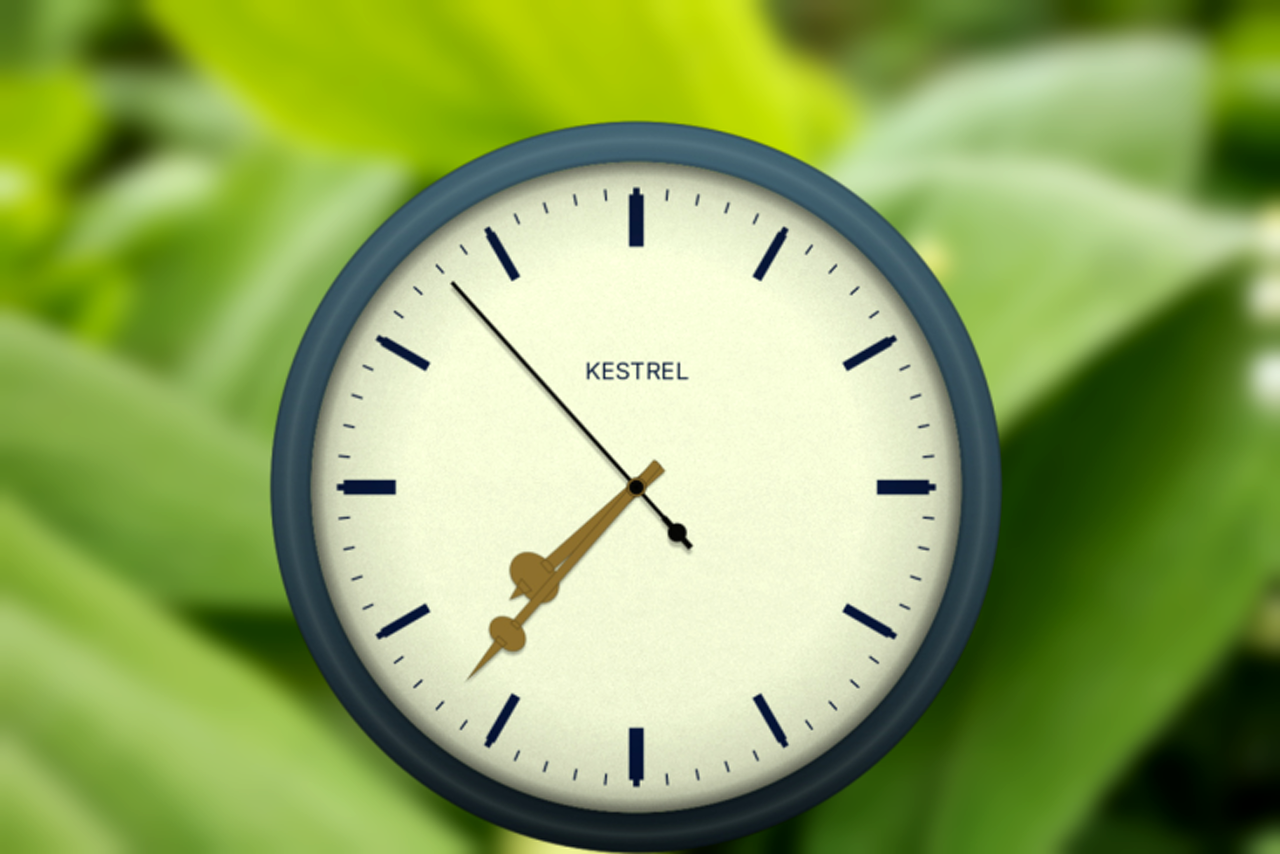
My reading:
h=7 m=36 s=53
